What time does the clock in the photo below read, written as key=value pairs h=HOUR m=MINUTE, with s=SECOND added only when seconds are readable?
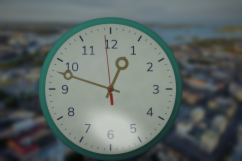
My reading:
h=12 m=47 s=59
